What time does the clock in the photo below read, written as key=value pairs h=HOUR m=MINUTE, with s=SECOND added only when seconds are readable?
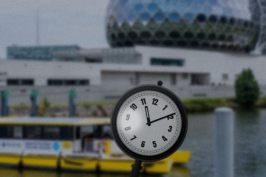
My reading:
h=11 m=9
